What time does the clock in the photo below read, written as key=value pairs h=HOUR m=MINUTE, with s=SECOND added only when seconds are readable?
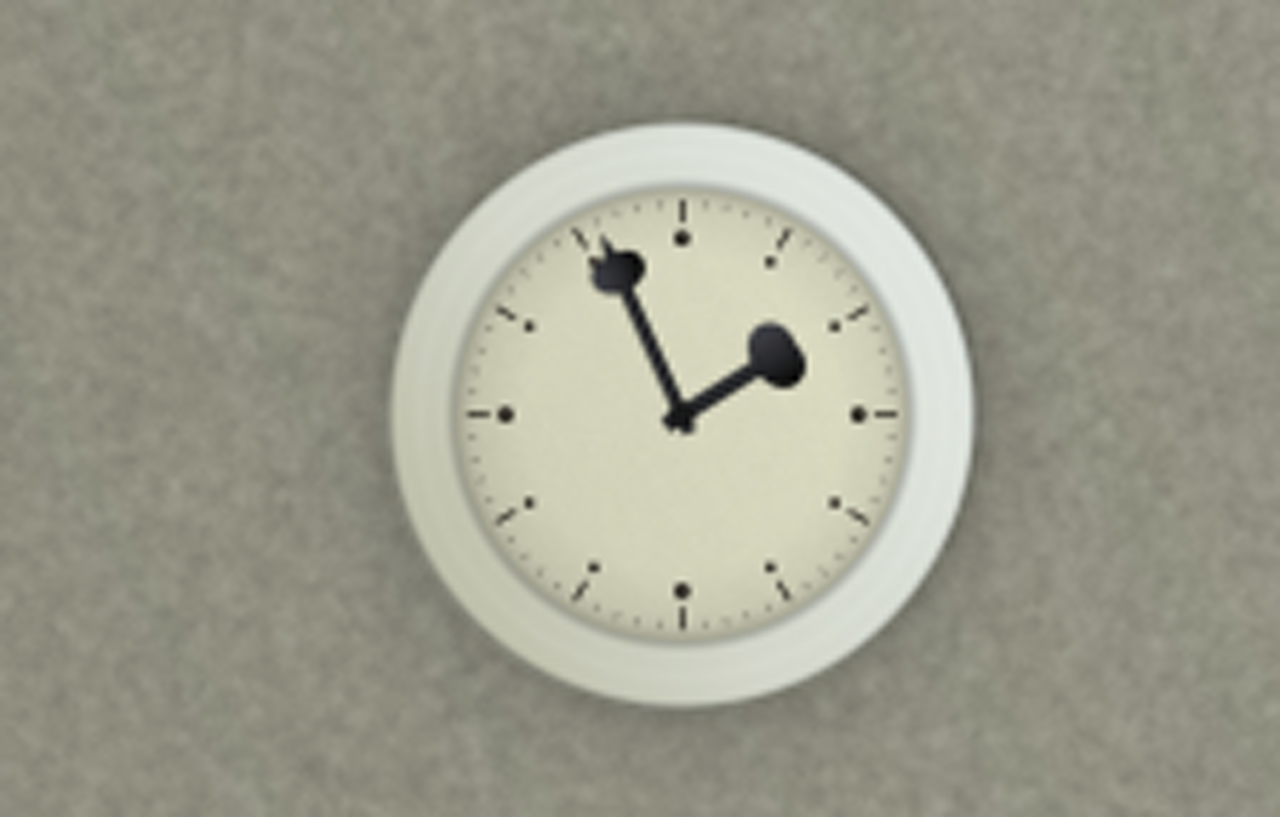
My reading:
h=1 m=56
